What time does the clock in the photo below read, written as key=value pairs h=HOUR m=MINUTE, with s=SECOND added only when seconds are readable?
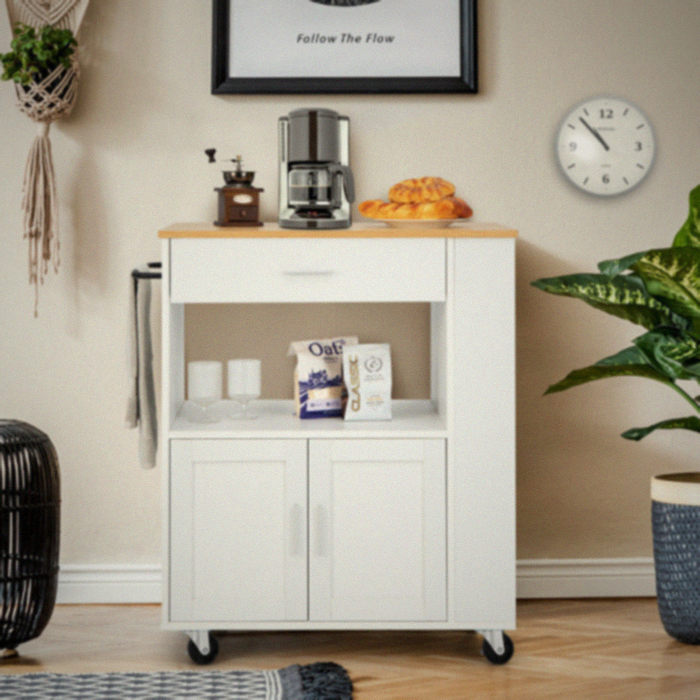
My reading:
h=10 m=53
